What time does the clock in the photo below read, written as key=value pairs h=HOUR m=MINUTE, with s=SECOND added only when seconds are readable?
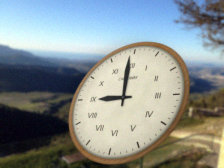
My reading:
h=8 m=59
